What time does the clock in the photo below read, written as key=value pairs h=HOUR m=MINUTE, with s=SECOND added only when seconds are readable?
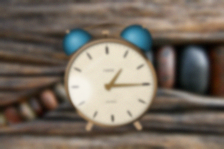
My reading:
h=1 m=15
